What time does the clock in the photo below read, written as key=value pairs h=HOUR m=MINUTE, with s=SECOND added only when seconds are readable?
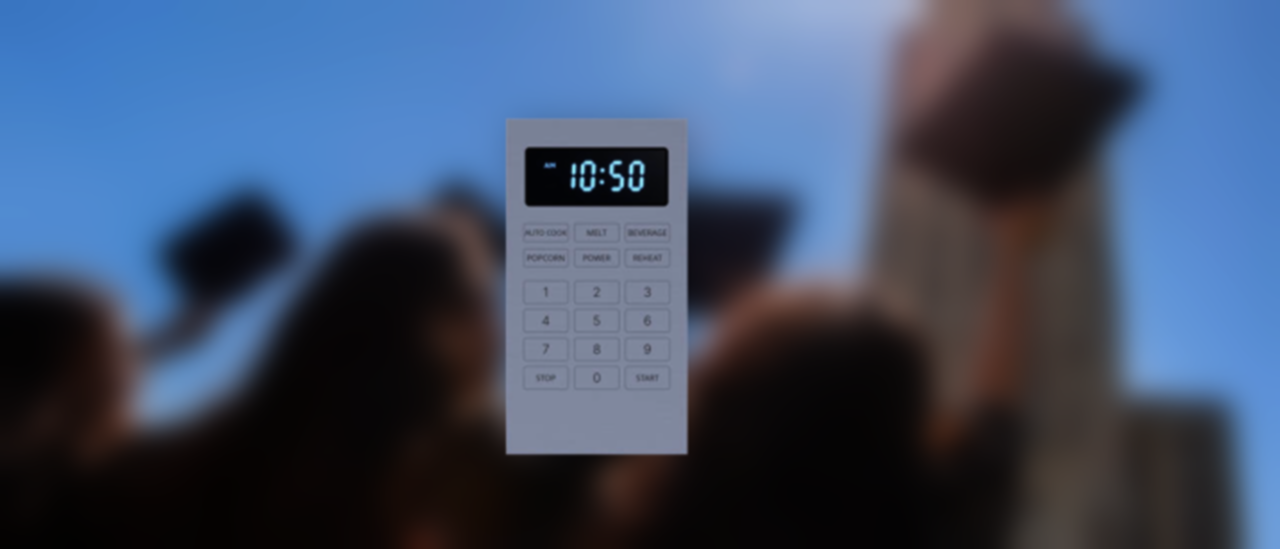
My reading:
h=10 m=50
